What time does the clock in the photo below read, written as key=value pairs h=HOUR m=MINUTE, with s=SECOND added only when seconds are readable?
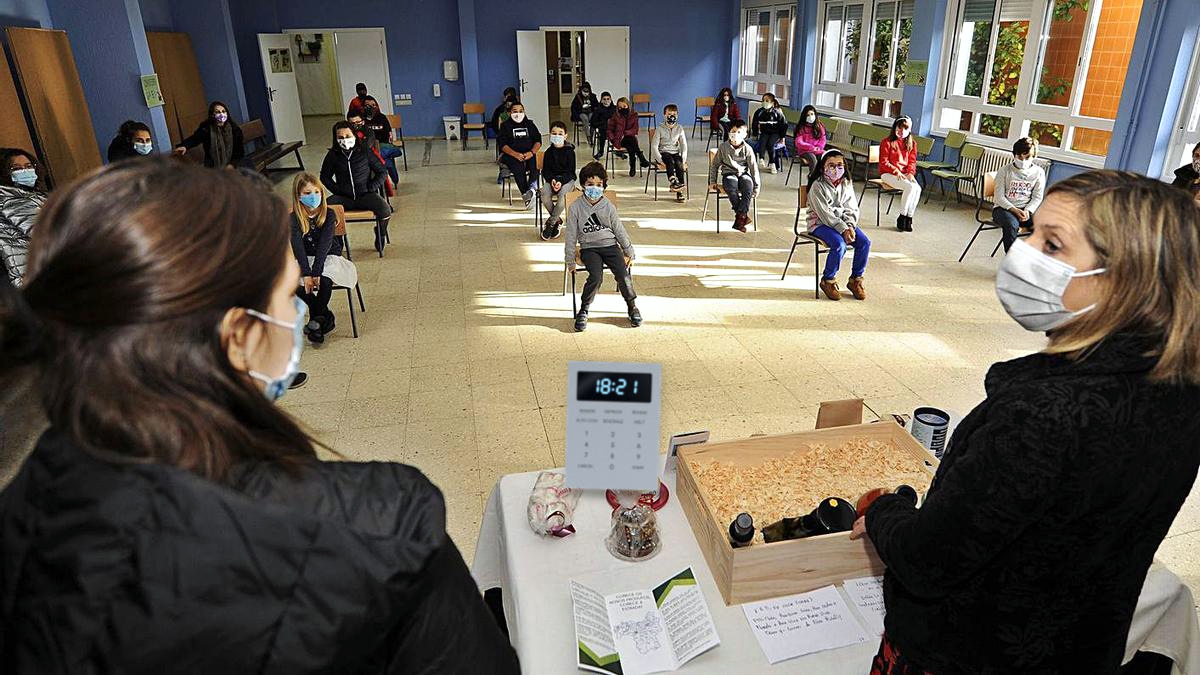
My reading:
h=18 m=21
